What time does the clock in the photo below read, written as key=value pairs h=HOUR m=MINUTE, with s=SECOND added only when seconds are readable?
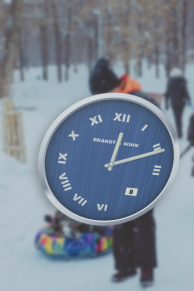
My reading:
h=12 m=11
